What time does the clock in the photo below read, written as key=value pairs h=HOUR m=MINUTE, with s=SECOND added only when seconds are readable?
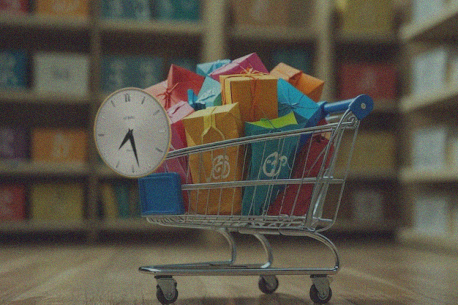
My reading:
h=7 m=28
